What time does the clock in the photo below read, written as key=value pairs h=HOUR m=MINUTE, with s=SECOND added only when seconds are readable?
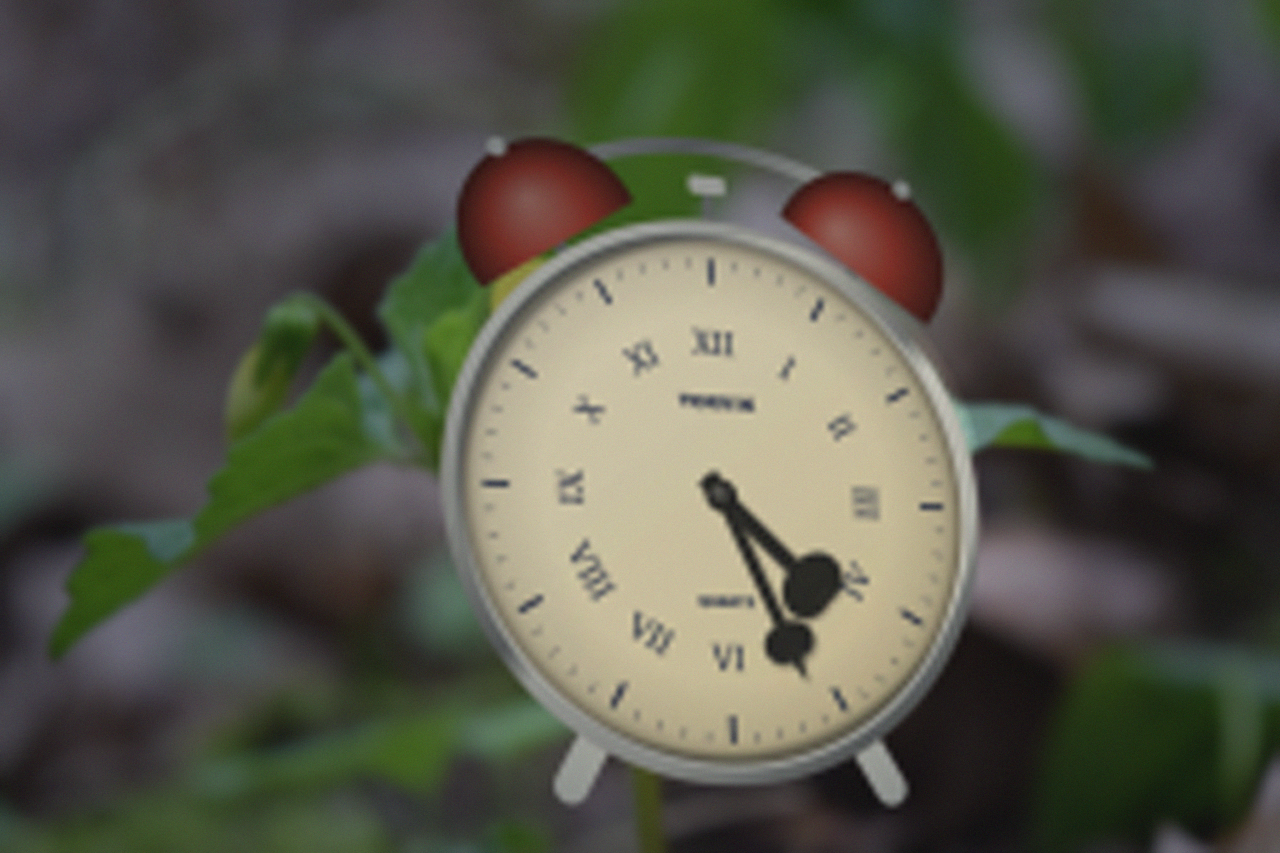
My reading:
h=4 m=26
